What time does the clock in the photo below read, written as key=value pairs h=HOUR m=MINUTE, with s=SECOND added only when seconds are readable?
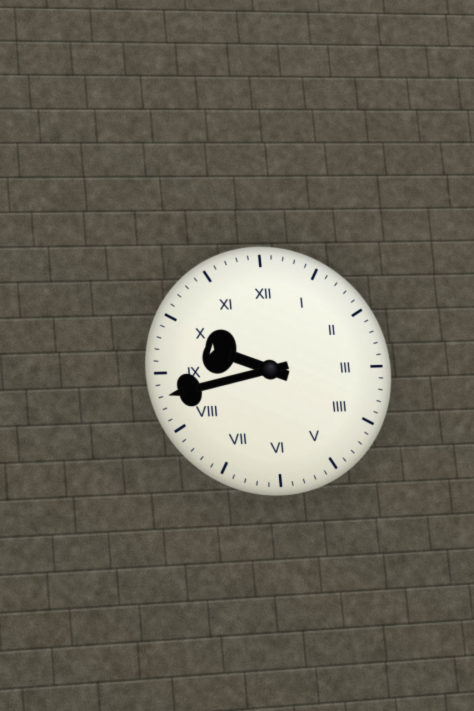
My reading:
h=9 m=43
